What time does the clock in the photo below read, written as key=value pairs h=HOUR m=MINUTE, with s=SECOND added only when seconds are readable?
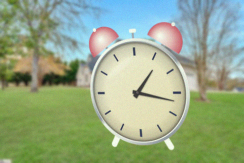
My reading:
h=1 m=17
